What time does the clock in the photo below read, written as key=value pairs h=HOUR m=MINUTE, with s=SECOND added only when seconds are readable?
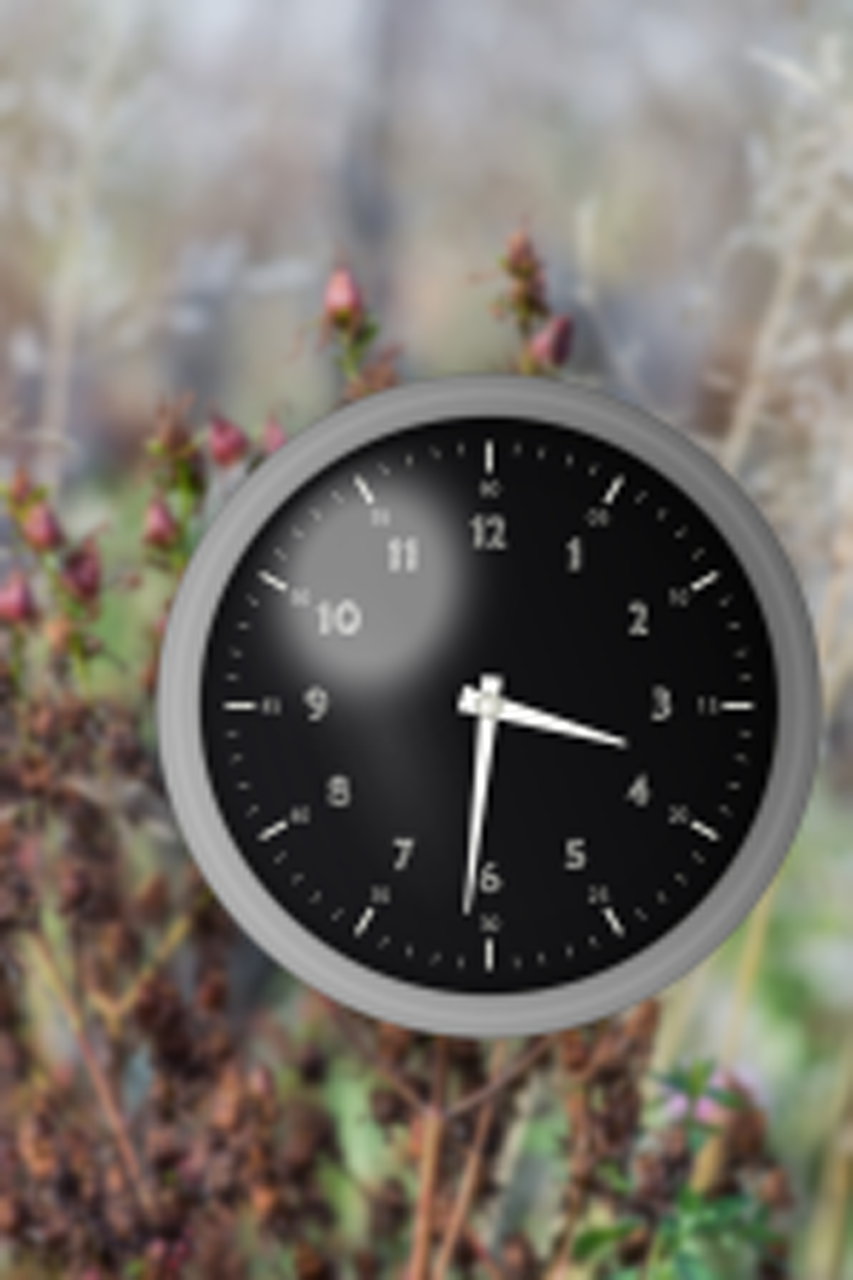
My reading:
h=3 m=31
